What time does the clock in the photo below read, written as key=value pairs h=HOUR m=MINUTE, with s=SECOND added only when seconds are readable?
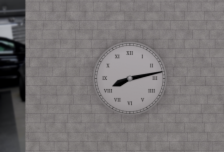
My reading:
h=8 m=13
